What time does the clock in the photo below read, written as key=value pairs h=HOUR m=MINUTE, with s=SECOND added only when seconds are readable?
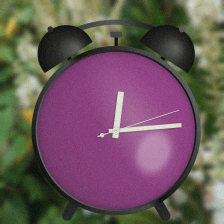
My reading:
h=12 m=14 s=12
